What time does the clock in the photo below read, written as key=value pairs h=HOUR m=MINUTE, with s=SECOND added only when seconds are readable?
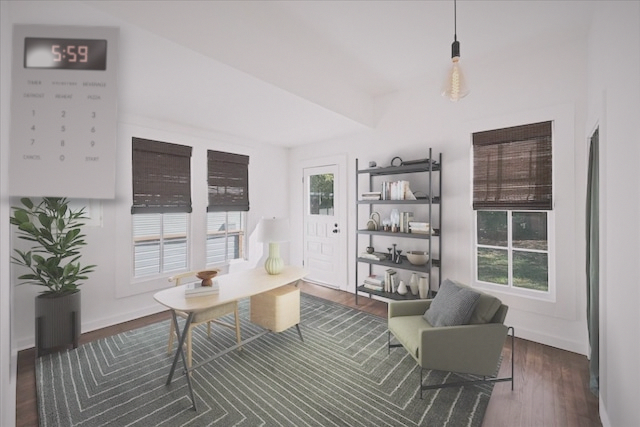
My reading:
h=5 m=59
